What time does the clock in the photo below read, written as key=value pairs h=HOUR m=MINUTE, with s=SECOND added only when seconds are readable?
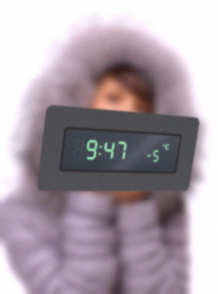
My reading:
h=9 m=47
